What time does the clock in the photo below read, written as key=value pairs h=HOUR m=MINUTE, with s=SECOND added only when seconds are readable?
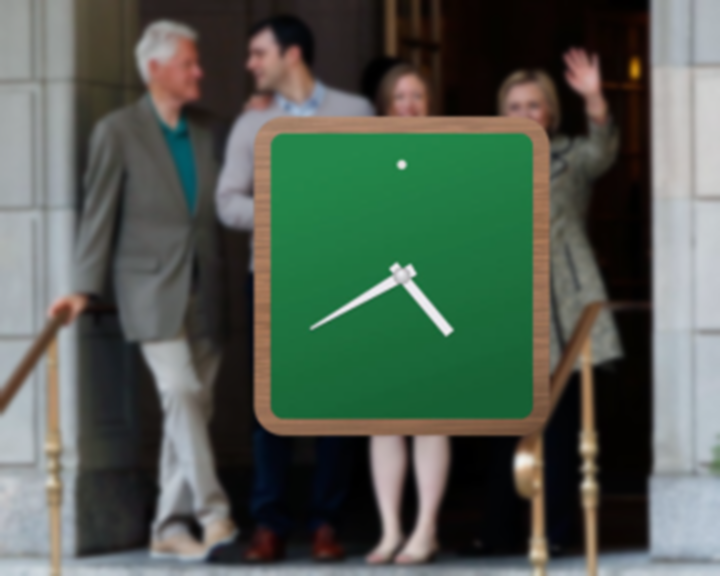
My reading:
h=4 m=40
